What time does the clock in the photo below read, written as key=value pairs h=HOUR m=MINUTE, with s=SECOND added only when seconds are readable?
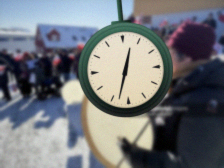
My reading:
h=12 m=33
